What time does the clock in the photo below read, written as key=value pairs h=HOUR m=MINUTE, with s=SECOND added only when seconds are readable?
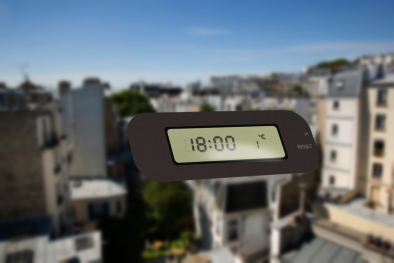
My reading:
h=18 m=0
